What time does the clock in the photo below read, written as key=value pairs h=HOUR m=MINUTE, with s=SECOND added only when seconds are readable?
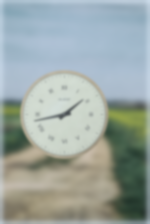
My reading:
h=1 m=43
